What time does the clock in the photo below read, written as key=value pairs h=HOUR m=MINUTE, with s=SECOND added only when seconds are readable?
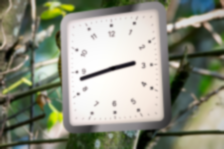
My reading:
h=2 m=43
